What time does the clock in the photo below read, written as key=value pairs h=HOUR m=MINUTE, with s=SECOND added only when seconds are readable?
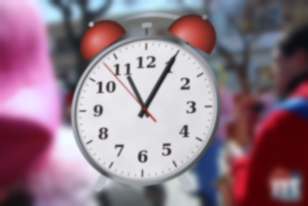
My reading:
h=11 m=4 s=53
